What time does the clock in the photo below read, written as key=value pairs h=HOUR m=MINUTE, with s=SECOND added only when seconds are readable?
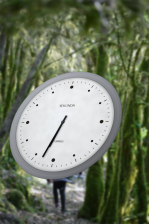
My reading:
h=6 m=33
